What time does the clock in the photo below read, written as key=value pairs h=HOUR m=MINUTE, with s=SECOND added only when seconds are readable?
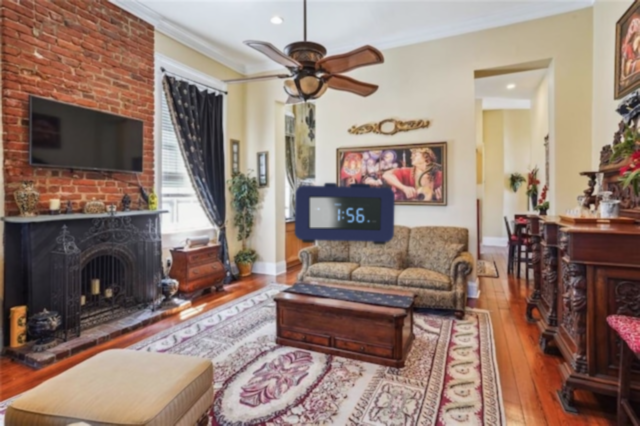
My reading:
h=1 m=56
